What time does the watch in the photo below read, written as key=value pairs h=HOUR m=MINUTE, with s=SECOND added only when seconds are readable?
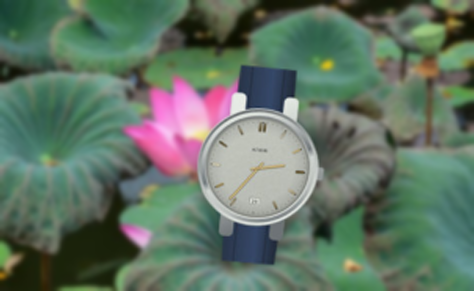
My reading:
h=2 m=36
